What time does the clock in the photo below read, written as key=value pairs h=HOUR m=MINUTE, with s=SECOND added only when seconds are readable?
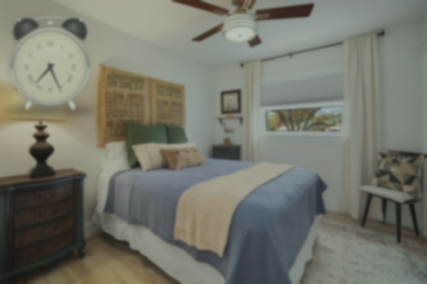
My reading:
h=7 m=26
